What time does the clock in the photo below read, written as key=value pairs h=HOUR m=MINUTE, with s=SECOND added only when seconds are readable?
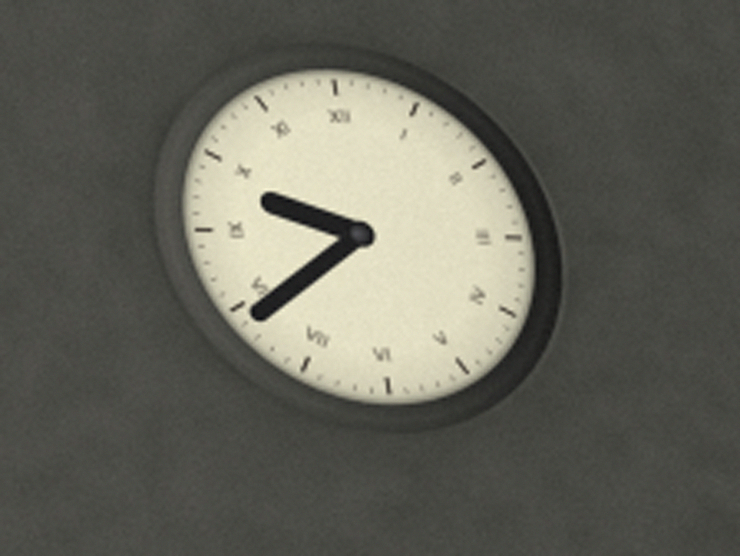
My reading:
h=9 m=39
